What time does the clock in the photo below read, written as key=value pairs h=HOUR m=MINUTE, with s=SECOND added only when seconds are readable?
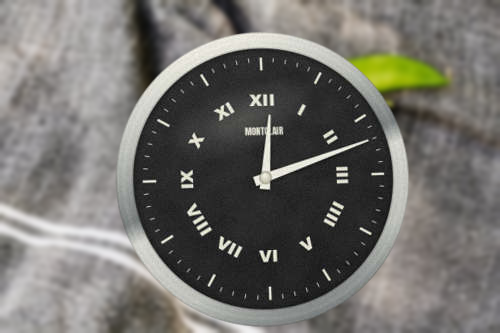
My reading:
h=12 m=12
